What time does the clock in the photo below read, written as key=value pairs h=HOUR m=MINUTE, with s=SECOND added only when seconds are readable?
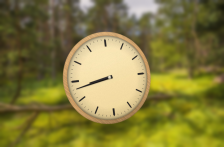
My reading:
h=8 m=43
